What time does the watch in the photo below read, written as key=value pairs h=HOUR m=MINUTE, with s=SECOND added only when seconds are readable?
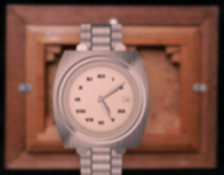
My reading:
h=5 m=9
